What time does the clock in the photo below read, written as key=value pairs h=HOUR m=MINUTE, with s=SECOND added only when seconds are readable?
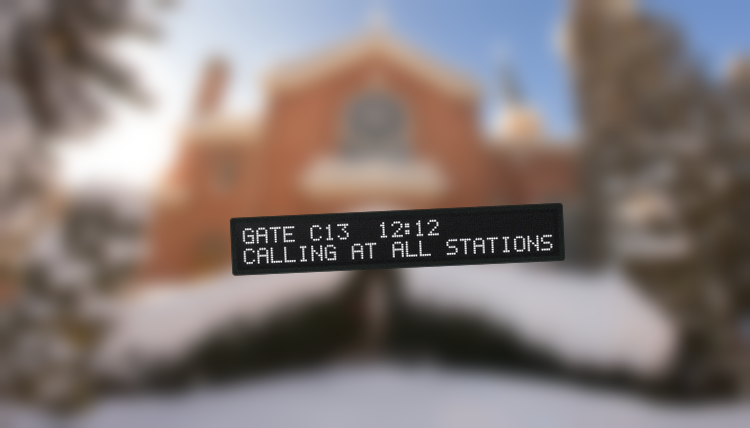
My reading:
h=12 m=12
